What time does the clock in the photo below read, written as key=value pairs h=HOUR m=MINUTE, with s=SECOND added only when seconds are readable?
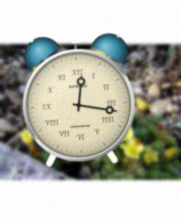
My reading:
h=12 m=17
